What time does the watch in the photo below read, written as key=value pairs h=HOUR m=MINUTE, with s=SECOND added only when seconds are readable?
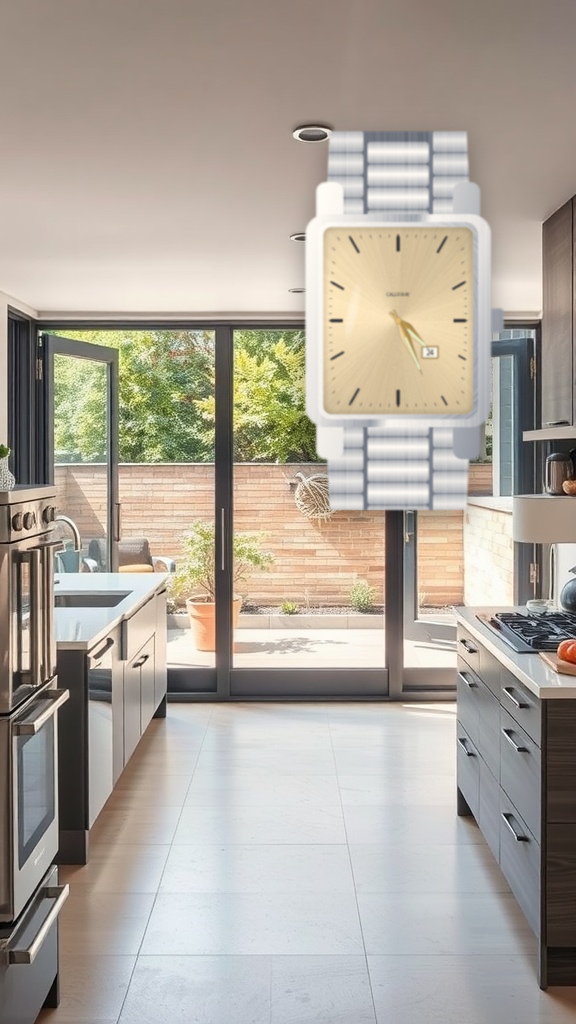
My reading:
h=4 m=26
